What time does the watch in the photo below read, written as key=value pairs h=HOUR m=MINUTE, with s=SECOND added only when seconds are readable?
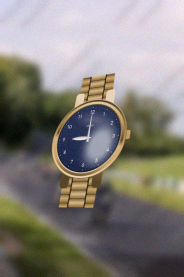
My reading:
h=9 m=0
